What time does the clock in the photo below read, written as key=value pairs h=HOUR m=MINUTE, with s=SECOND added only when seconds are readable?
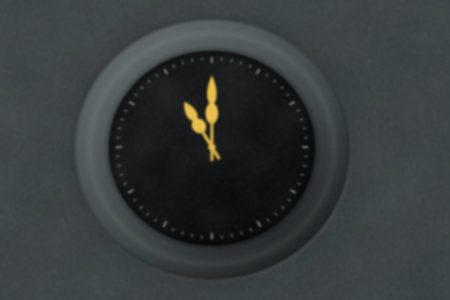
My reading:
h=11 m=0
